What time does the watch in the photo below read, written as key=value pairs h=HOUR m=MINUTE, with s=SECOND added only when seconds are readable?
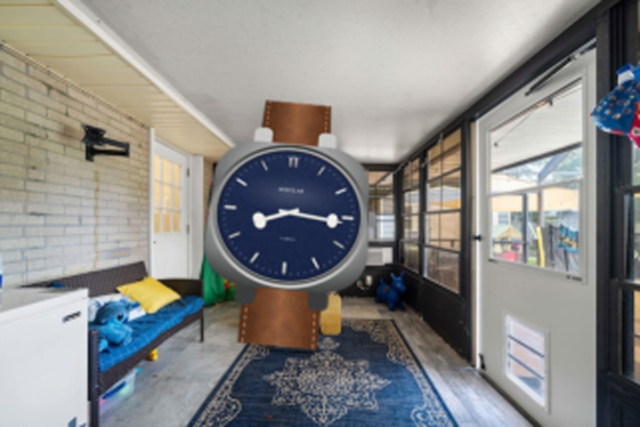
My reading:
h=8 m=16
